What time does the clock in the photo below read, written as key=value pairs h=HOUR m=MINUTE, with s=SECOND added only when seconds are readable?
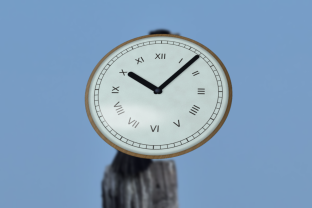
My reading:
h=10 m=7
